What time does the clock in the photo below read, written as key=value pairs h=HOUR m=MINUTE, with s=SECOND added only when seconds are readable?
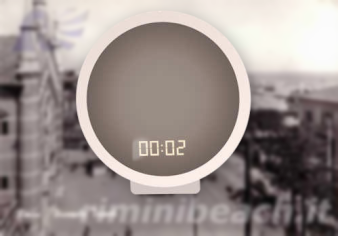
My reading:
h=0 m=2
